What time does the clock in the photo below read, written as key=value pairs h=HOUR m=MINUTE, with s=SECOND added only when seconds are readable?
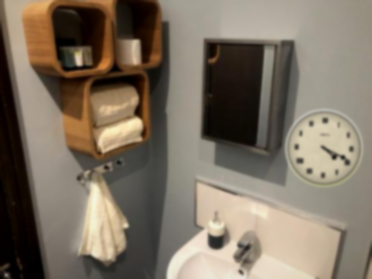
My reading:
h=4 m=19
